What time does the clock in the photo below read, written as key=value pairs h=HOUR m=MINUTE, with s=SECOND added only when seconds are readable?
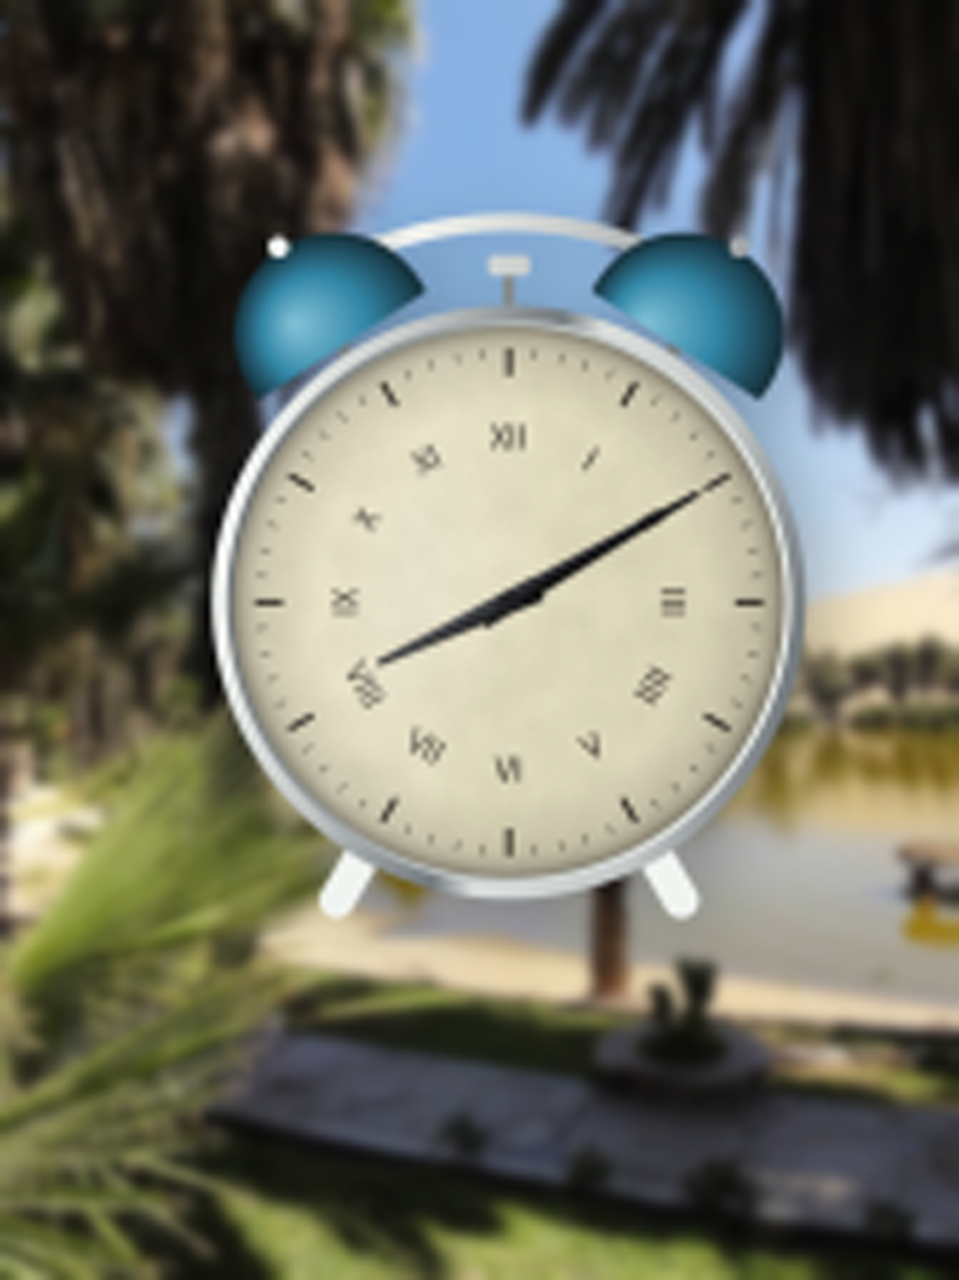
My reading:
h=8 m=10
